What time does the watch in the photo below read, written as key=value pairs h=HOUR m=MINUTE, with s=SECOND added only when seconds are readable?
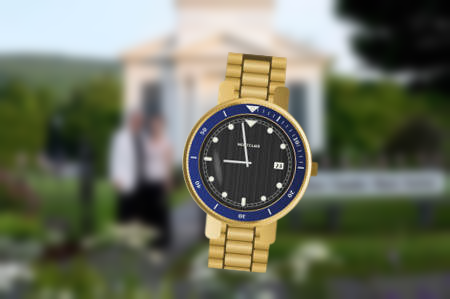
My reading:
h=8 m=58
